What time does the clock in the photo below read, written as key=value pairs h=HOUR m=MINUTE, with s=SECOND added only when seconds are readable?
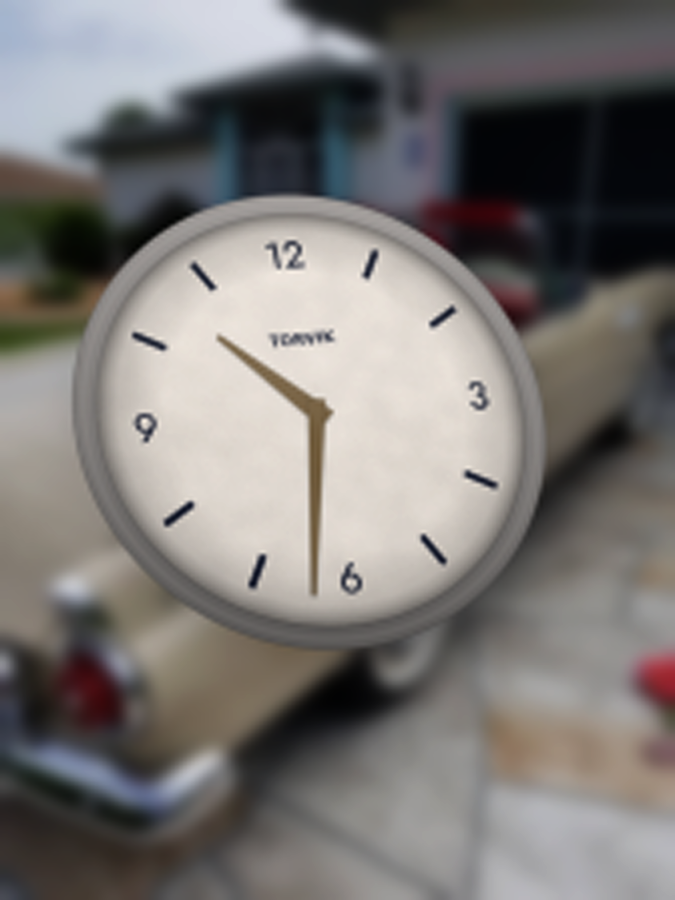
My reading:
h=10 m=32
